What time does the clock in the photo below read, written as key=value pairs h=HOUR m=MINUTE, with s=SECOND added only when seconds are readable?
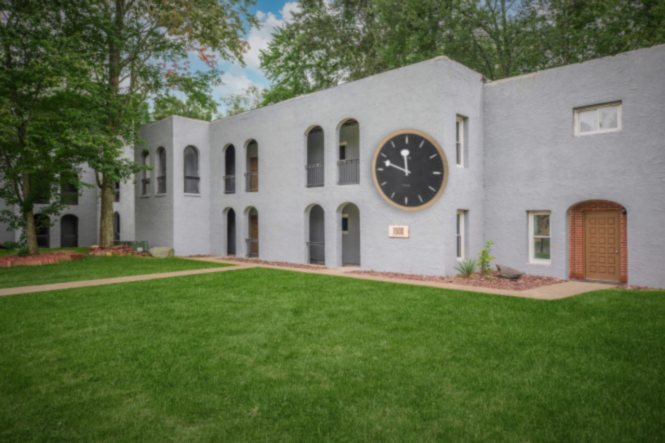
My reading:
h=11 m=48
